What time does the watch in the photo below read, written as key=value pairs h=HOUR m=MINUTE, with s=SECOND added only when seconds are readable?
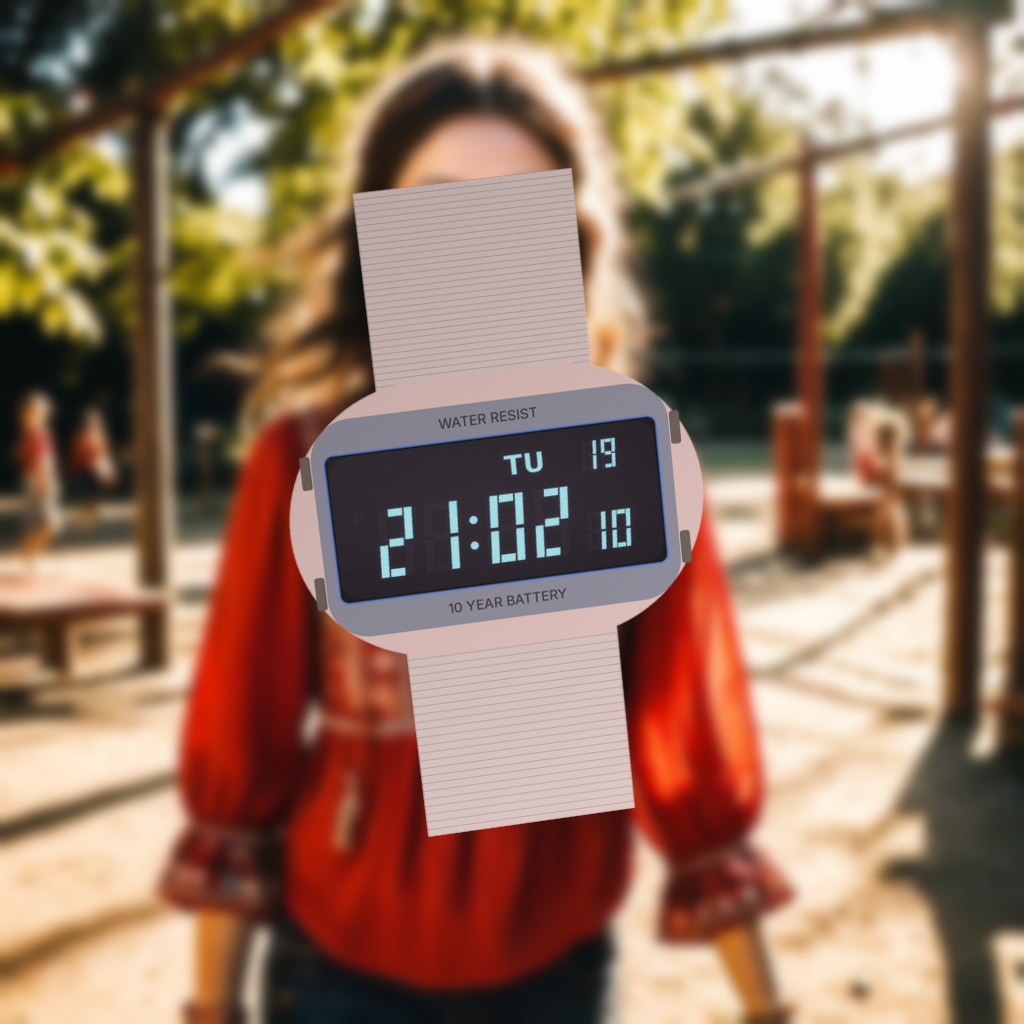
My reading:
h=21 m=2 s=10
